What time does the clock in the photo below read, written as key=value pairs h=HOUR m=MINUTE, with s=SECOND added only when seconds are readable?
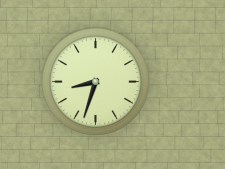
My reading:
h=8 m=33
